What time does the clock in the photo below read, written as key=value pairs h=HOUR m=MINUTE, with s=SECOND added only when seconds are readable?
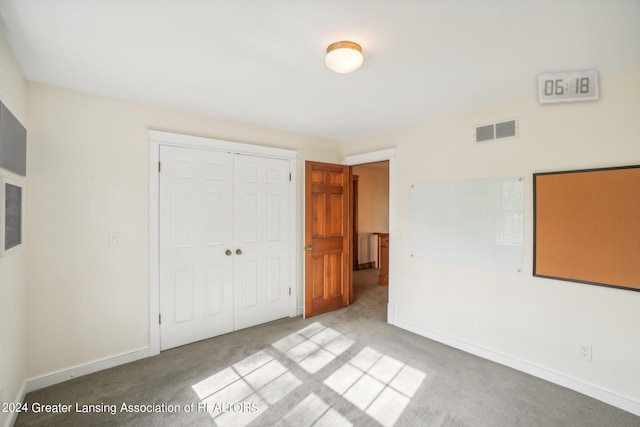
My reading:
h=6 m=18
